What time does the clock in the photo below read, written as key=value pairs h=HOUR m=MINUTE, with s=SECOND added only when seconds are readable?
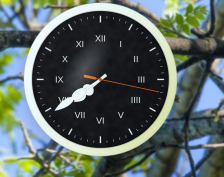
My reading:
h=7 m=39 s=17
